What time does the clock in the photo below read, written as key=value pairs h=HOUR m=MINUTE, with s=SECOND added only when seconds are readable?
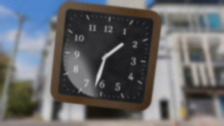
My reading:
h=1 m=32
